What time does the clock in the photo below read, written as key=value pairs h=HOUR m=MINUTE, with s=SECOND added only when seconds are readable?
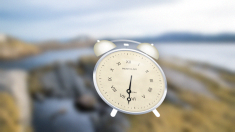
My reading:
h=6 m=32
